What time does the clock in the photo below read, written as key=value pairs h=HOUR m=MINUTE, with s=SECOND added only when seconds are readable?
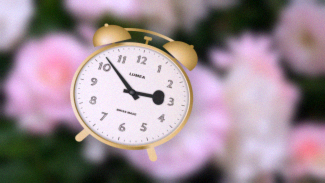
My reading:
h=2 m=52
